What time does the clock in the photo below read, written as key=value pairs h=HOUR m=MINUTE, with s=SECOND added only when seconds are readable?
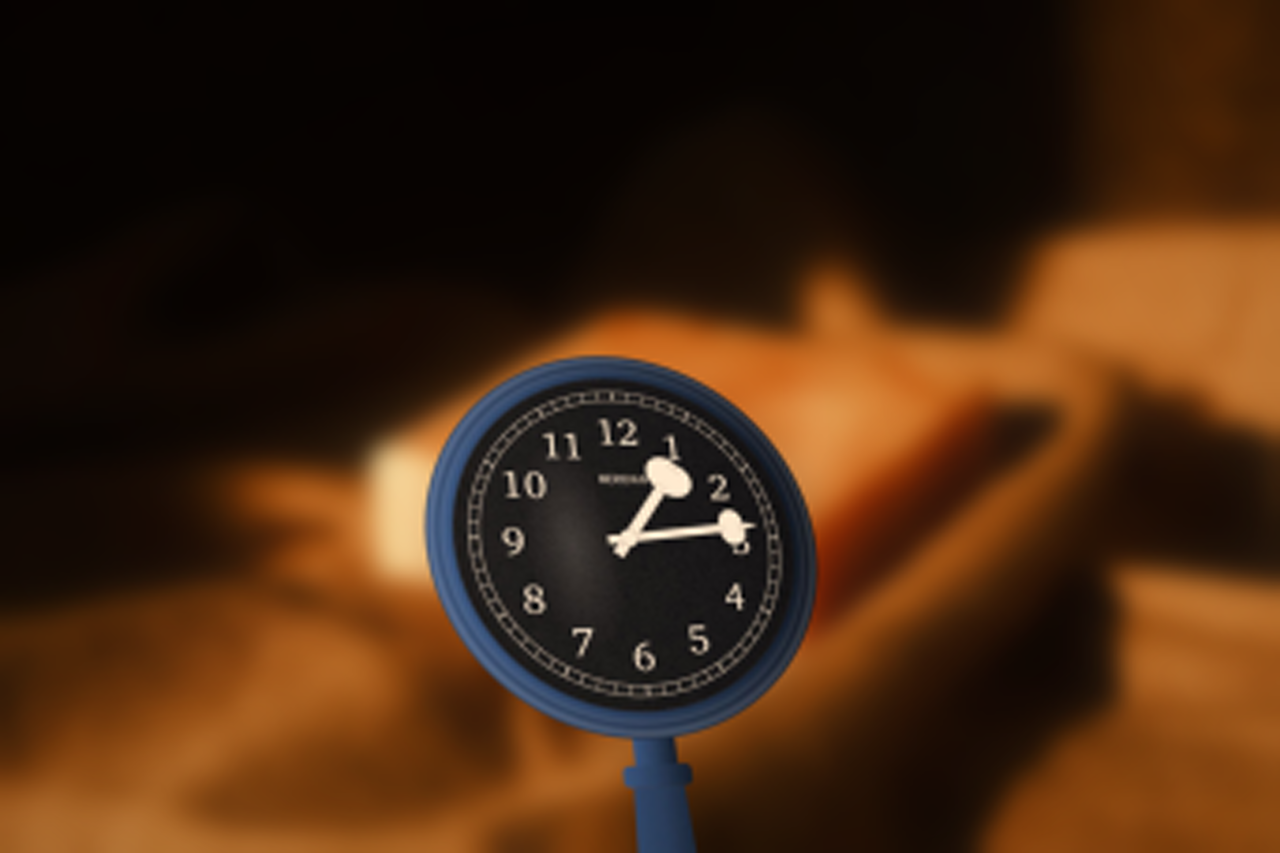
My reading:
h=1 m=14
